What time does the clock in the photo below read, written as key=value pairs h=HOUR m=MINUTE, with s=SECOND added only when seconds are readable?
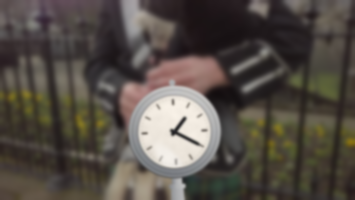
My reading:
h=1 m=20
